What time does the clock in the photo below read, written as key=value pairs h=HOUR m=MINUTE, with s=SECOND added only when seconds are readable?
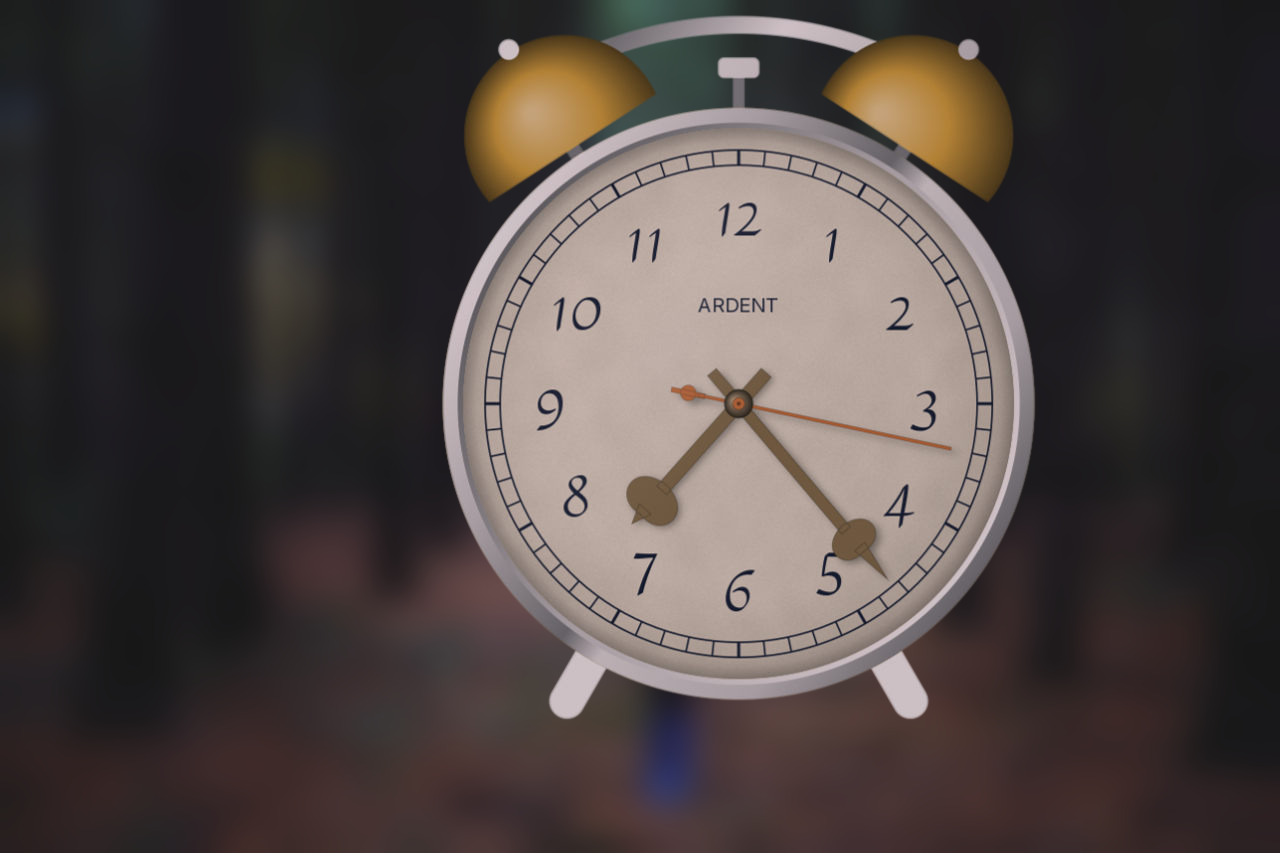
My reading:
h=7 m=23 s=17
